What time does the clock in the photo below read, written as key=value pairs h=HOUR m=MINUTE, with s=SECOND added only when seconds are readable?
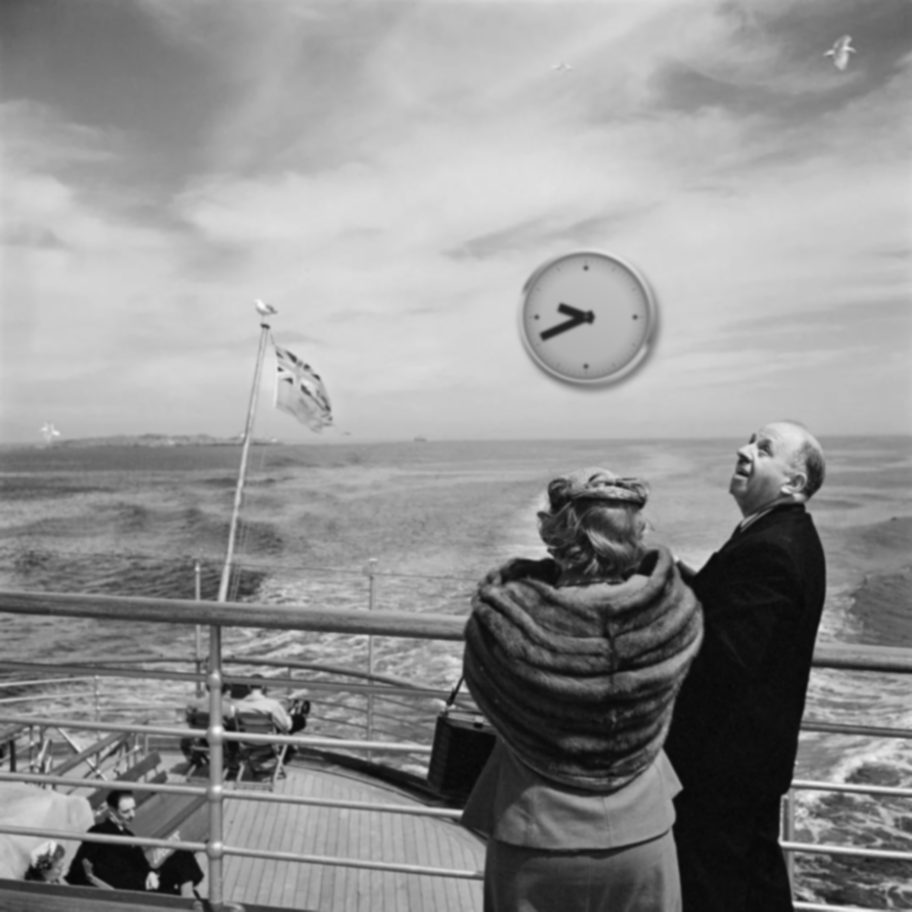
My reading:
h=9 m=41
